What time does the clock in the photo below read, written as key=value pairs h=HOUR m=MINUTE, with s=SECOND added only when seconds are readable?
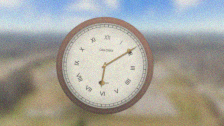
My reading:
h=6 m=9
